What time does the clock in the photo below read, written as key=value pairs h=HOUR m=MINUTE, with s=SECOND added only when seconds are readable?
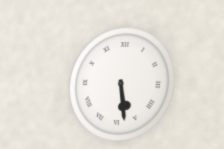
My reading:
h=5 m=28
